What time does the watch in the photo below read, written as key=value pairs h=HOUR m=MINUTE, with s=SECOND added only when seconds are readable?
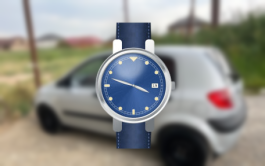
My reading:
h=3 m=48
